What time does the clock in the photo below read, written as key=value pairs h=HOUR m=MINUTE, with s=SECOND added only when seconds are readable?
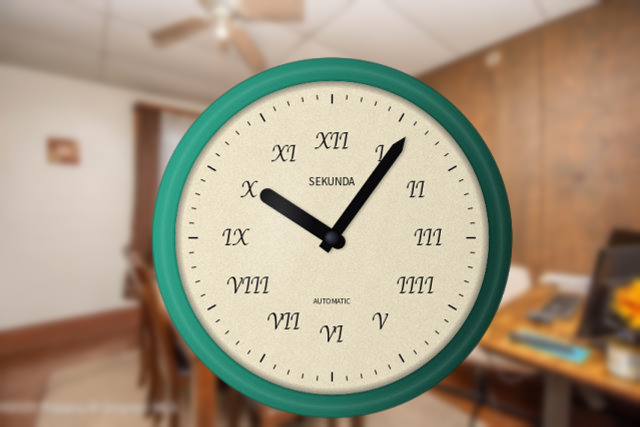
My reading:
h=10 m=6
